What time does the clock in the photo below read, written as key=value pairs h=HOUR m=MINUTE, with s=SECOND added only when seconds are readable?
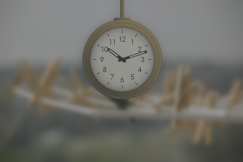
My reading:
h=10 m=12
